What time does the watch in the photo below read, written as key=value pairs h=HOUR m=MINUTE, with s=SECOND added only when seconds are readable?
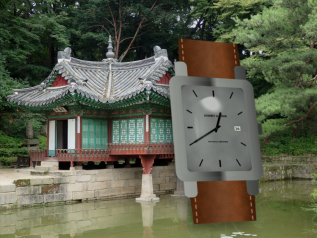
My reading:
h=12 m=40
